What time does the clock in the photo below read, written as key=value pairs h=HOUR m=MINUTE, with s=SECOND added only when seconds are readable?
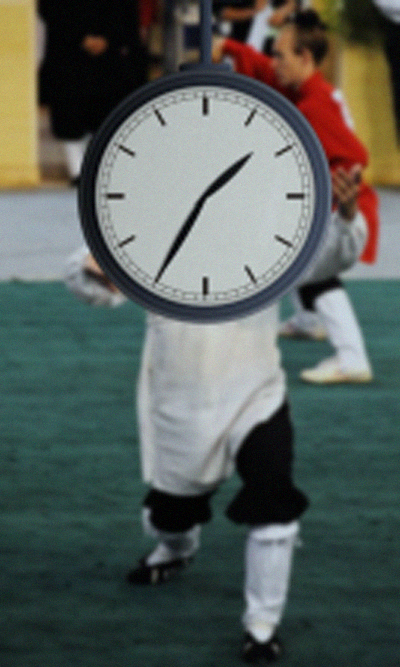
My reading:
h=1 m=35
